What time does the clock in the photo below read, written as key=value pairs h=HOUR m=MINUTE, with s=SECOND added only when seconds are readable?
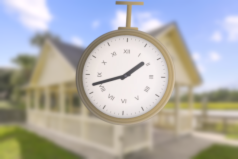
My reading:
h=1 m=42
